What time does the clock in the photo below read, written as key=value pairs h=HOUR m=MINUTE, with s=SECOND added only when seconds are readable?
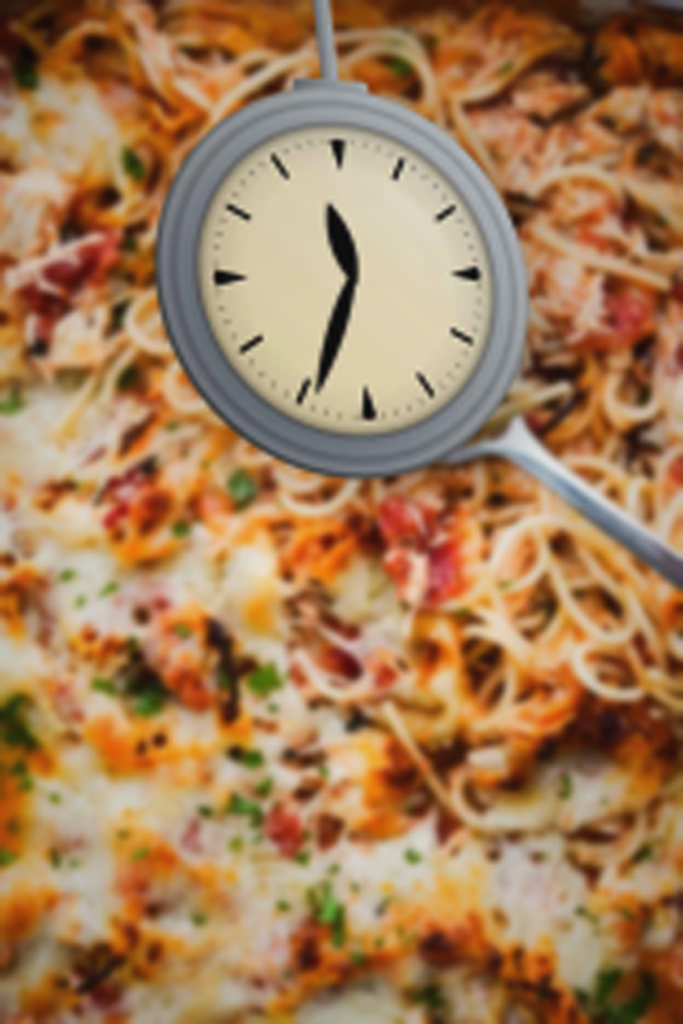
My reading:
h=11 m=34
